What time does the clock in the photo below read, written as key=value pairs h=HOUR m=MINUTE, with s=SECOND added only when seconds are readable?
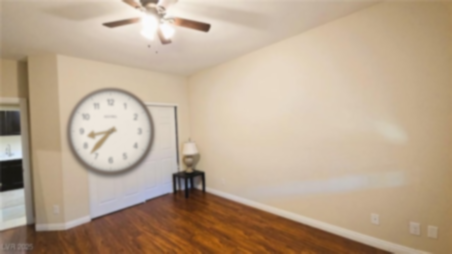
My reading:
h=8 m=37
